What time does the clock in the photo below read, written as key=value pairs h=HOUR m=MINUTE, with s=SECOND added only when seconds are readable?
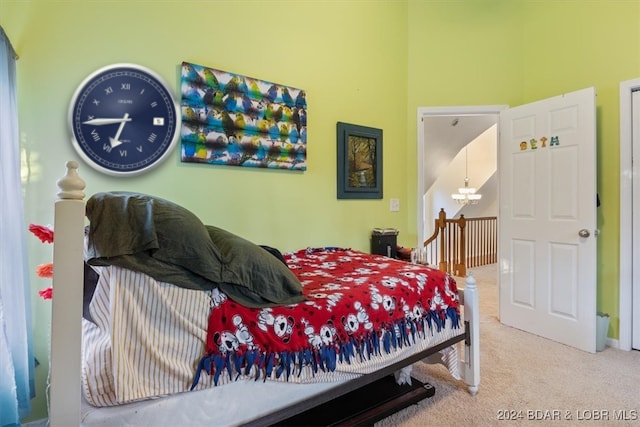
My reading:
h=6 m=44
